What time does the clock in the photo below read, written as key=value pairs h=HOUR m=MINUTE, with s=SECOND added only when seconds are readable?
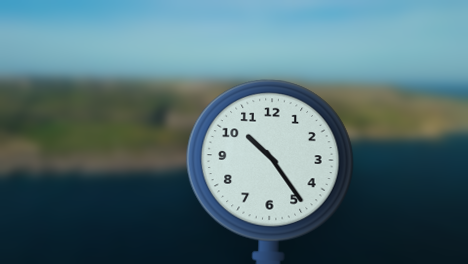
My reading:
h=10 m=24
